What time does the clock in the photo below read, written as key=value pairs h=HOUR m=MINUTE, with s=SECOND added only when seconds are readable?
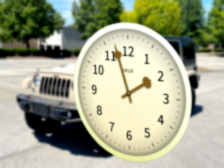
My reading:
h=1 m=57
